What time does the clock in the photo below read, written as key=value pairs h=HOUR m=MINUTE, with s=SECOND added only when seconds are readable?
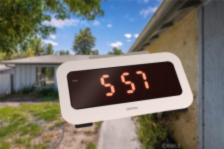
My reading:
h=5 m=57
